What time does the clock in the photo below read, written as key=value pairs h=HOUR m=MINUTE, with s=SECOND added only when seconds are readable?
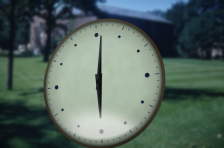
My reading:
h=6 m=1
